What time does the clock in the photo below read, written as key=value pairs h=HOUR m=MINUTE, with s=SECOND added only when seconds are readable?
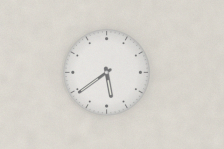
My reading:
h=5 m=39
